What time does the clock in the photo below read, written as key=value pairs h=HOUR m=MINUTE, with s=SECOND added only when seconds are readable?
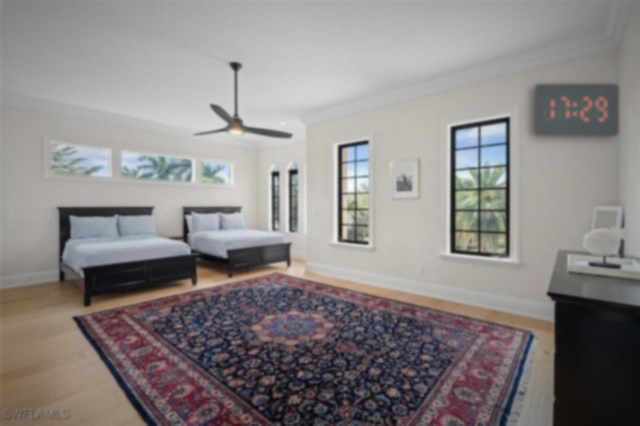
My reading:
h=17 m=29
